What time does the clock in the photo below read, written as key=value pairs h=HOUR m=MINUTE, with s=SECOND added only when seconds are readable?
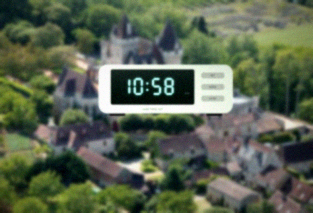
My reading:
h=10 m=58
